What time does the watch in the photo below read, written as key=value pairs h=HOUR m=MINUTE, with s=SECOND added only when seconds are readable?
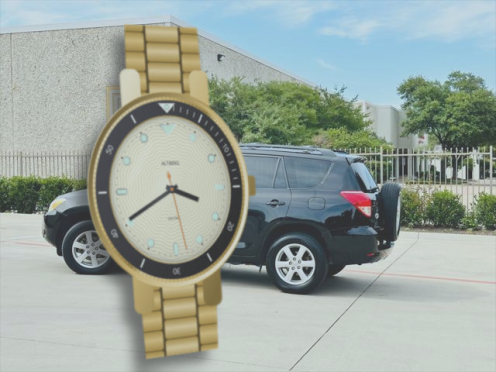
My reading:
h=3 m=40 s=28
